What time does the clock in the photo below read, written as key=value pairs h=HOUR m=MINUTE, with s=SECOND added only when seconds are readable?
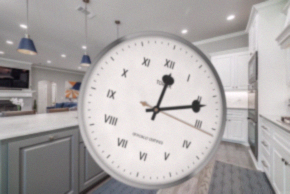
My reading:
h=12 m=11 s=16
